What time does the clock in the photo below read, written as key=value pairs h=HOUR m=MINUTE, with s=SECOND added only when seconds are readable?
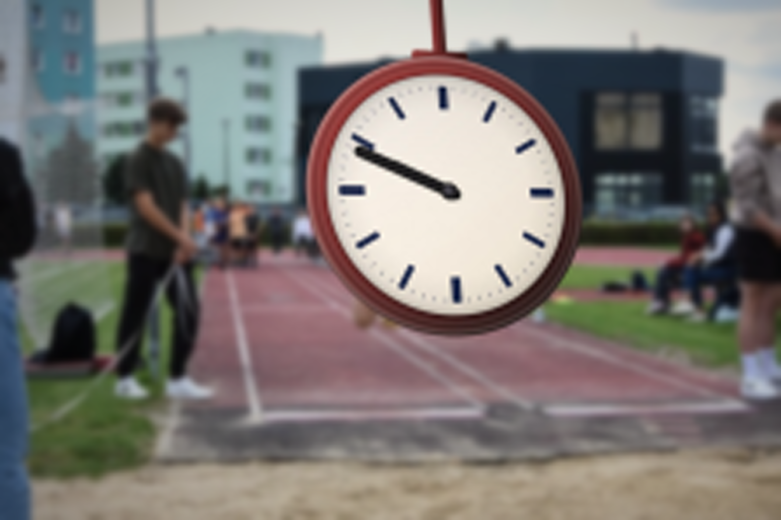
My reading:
h=9 m=49
